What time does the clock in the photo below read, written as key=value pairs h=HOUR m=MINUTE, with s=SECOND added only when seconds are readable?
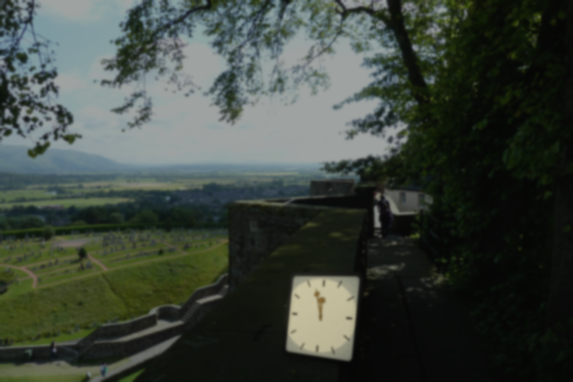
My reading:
h=11 m=57
